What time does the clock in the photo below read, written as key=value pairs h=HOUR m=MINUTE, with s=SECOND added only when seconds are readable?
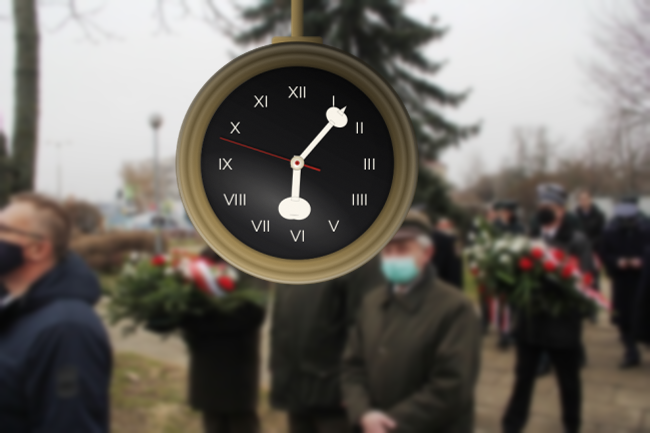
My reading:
h=6 m=6 s=48
